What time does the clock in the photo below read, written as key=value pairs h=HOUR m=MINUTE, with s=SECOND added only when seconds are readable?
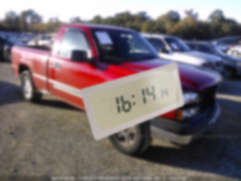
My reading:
h=16 m=14
